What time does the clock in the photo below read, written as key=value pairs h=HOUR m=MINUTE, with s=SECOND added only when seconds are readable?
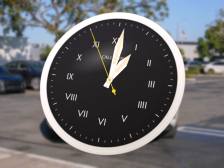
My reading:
h=1 m=0 s=55
